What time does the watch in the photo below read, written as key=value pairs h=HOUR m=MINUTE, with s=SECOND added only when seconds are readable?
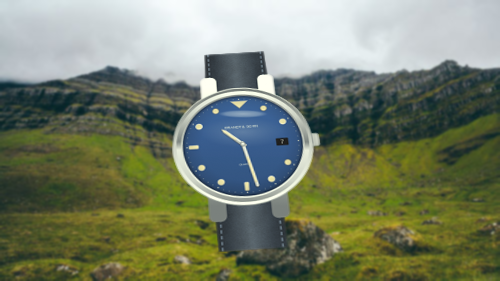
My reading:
h=10 m=28
